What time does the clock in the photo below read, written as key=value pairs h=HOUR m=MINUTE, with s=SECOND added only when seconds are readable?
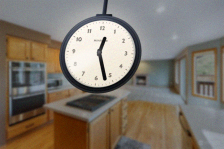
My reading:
h=12 m=27
